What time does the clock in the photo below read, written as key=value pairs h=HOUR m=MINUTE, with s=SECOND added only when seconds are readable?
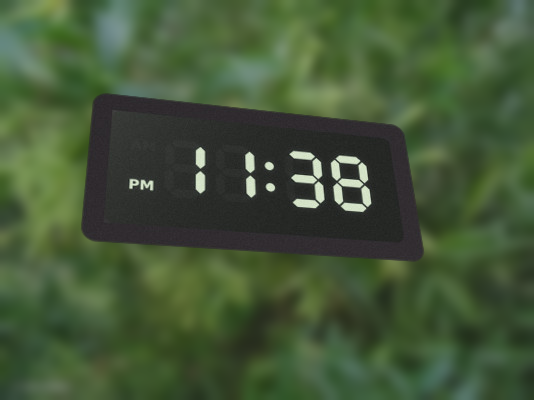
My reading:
h=11 m=38
